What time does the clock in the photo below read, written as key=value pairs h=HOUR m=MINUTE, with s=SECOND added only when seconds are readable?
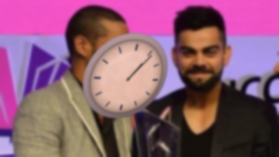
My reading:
h=1 m=6
